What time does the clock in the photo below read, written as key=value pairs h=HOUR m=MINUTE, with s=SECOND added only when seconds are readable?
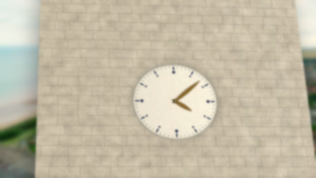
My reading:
h=4 m=8
